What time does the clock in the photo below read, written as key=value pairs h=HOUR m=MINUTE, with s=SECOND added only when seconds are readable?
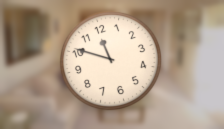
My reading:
h=11 m=51
